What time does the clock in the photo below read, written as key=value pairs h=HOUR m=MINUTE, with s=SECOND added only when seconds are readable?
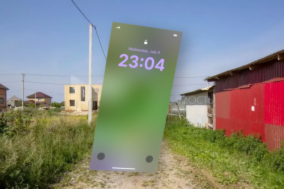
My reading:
h=23 m=4
